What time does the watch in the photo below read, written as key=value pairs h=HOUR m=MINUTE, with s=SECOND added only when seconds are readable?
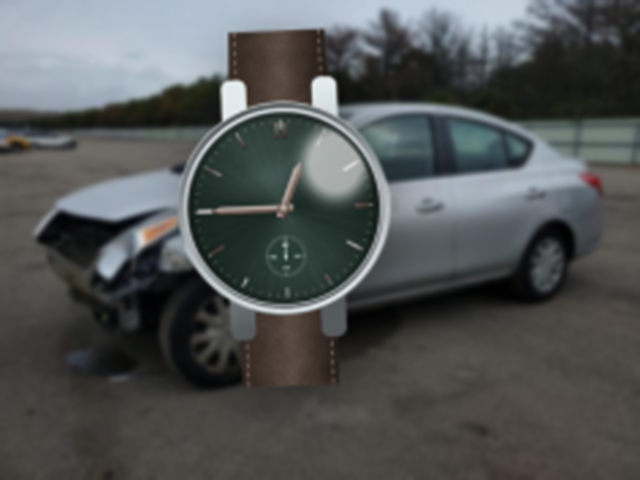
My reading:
h=12 m=45
